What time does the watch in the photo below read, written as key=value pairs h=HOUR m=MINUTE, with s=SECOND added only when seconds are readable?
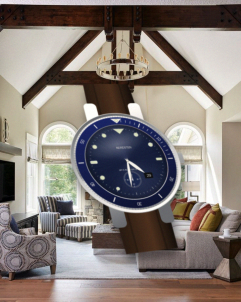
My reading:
h=4 m=31
